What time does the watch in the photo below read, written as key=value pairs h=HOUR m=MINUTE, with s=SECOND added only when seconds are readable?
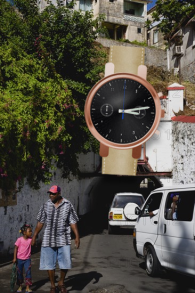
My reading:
h=3 m=13
